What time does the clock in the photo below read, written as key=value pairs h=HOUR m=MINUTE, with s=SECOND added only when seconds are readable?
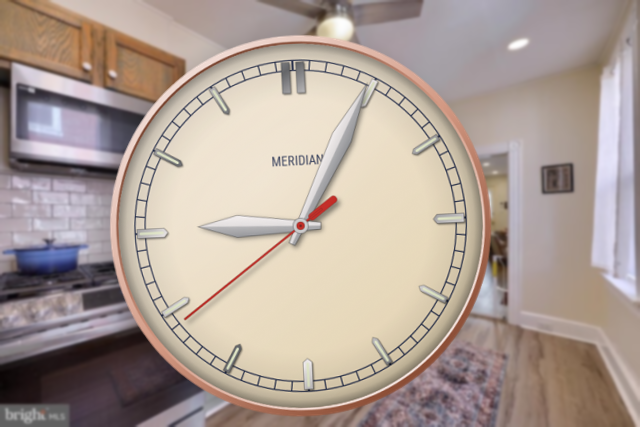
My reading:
h=9 m=4 s=39
